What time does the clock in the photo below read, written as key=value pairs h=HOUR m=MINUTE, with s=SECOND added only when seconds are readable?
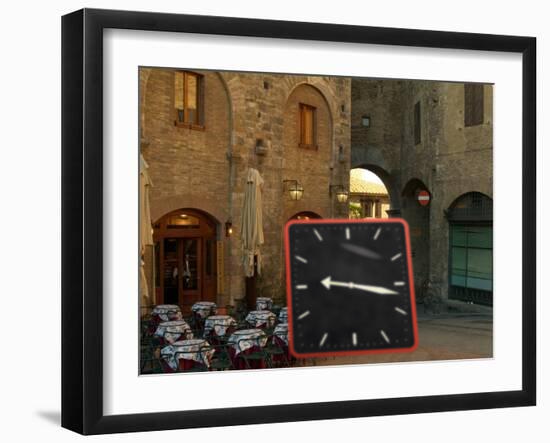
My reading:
h=9 m=17
